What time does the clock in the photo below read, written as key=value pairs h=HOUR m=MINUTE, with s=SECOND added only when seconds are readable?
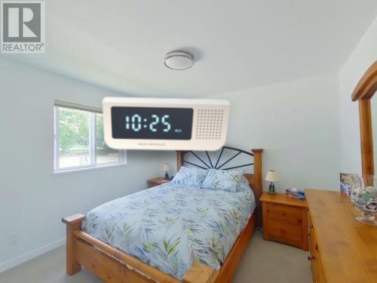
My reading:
h=10 m=25
